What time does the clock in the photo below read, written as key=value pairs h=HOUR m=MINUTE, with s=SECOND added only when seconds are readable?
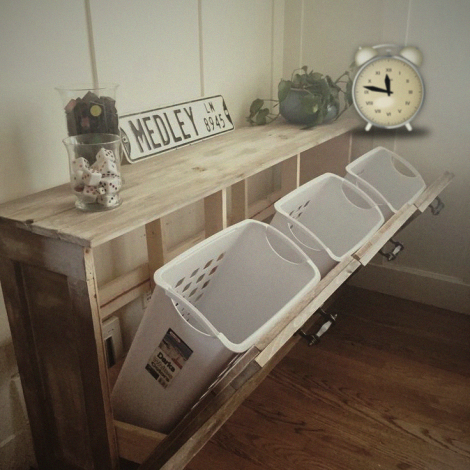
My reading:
h=11 m=47
